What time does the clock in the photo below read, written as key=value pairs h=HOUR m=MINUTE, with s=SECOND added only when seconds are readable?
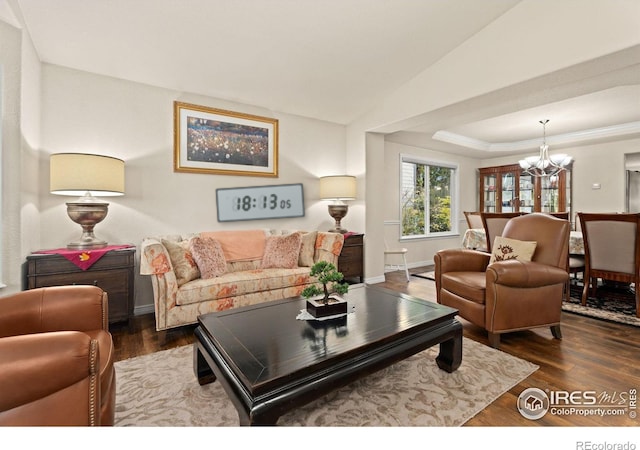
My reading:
h=18 m=13
